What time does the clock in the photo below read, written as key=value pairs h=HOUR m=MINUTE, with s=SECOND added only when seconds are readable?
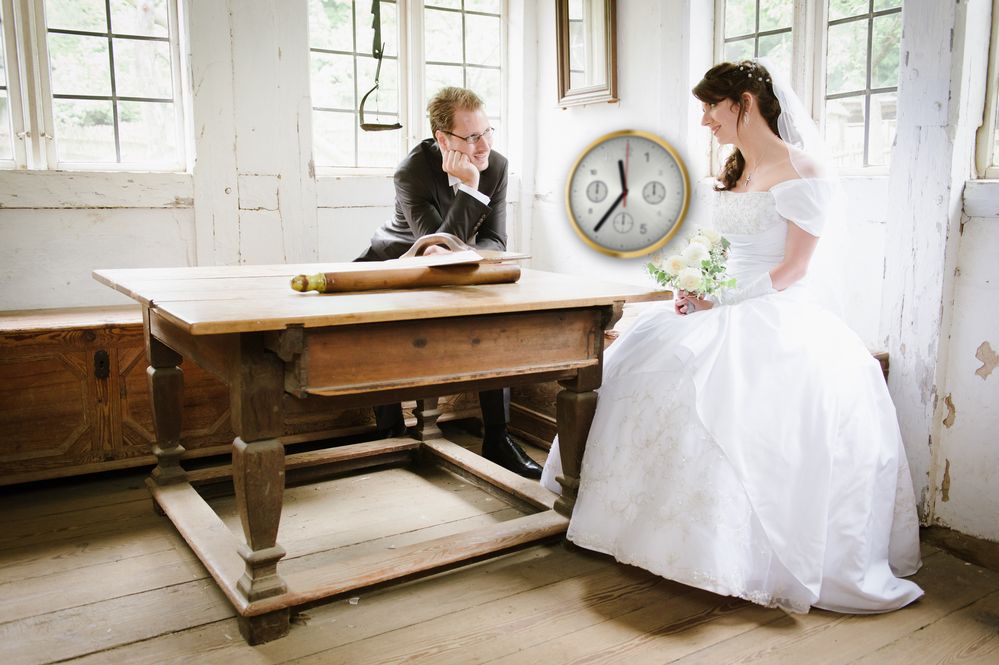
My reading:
h=11 m=36
